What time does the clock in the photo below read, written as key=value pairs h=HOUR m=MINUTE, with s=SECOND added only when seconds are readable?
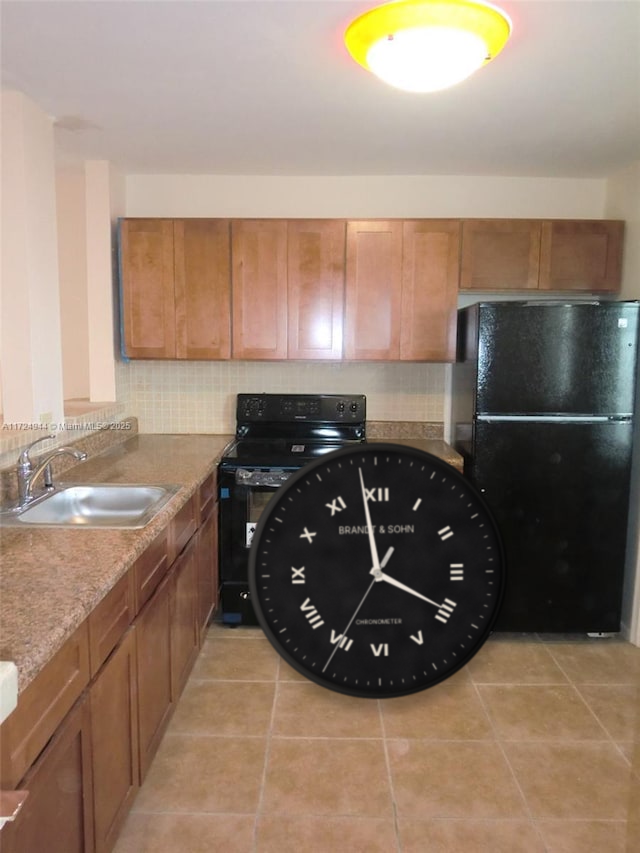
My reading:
h=3 m=58 s=35
